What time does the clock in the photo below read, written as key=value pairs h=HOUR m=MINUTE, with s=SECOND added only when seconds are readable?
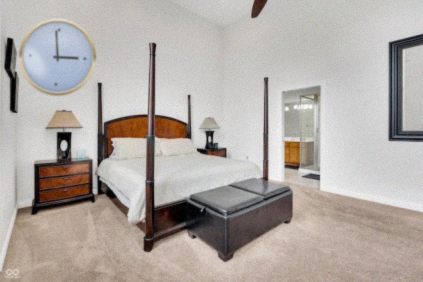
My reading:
h=2 m=59
